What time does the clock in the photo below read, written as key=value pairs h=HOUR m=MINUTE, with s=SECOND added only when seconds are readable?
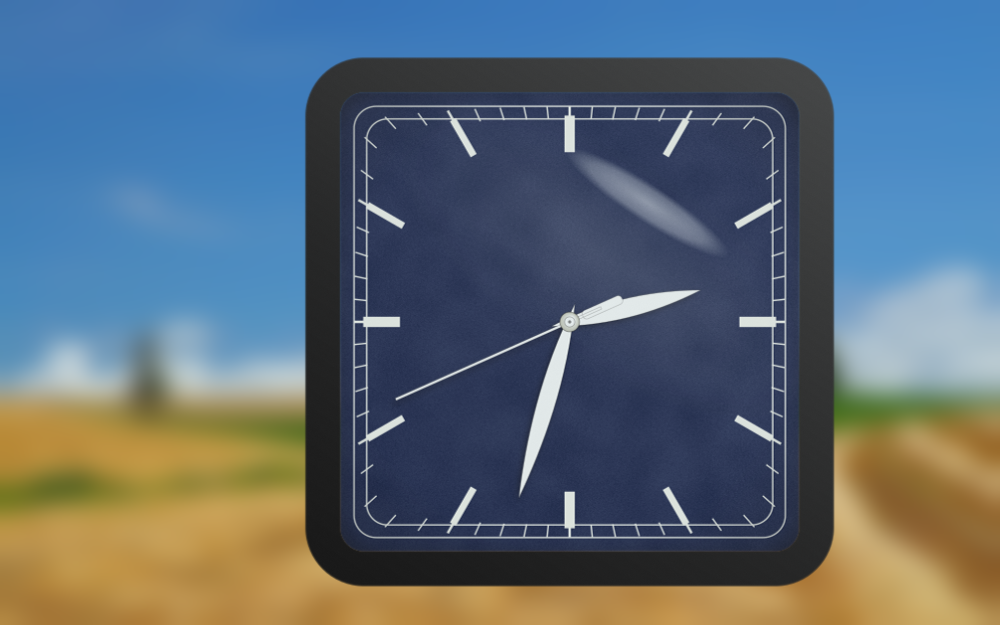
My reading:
h=2 m=32 s=41
